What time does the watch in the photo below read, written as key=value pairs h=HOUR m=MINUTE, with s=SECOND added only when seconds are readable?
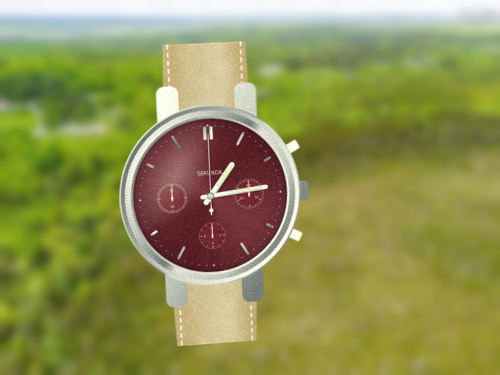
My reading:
h=1 m=14
